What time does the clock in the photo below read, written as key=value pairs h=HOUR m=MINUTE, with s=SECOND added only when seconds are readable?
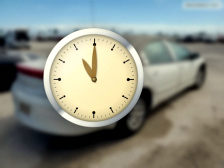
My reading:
h=11 m=0
